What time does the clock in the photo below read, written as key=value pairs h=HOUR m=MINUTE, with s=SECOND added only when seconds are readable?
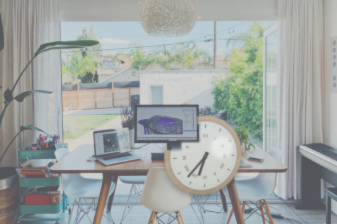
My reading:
h=6 m=37
